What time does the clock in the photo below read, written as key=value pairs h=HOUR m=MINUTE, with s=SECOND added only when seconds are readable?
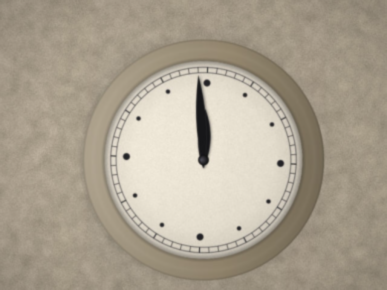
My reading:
h=11 m=59
